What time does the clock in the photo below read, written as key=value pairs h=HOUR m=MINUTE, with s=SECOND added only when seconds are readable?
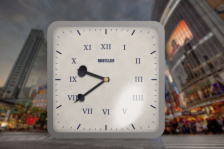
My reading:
h=9 m=39
